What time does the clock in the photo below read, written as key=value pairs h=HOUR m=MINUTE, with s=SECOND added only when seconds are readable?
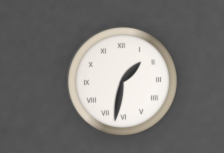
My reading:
h=1 m=32
